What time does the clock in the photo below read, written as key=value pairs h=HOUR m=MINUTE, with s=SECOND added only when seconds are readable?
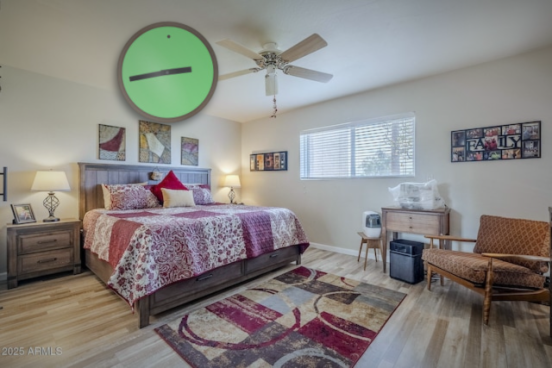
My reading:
h=2 m=43
